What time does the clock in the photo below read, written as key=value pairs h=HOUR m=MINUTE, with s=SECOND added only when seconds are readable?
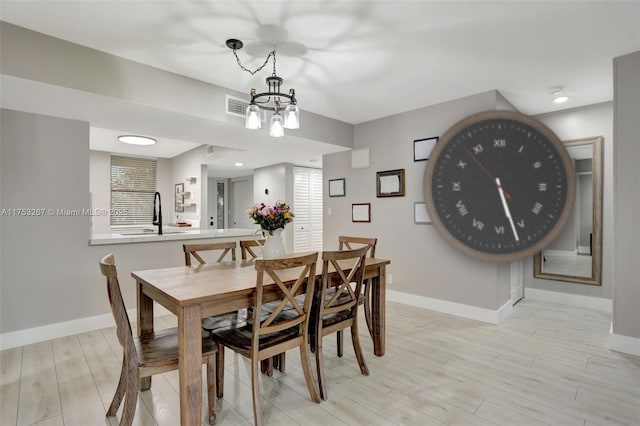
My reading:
h=5 m=26 s=53
